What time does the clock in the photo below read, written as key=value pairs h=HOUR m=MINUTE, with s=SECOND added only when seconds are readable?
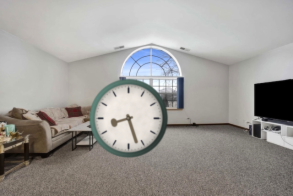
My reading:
h=8 m=27
